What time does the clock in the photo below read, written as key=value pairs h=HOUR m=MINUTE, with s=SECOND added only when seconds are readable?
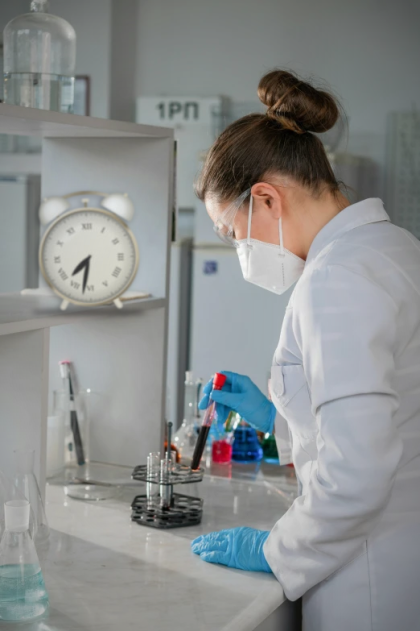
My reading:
h=7 m=32
